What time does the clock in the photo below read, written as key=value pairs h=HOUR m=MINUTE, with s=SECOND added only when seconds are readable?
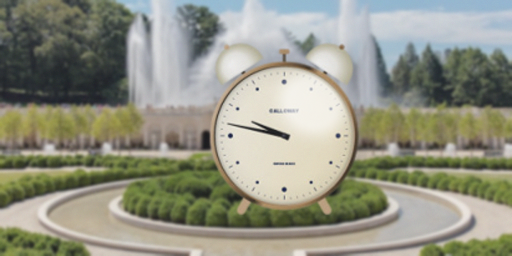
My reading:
h=9 m=47
